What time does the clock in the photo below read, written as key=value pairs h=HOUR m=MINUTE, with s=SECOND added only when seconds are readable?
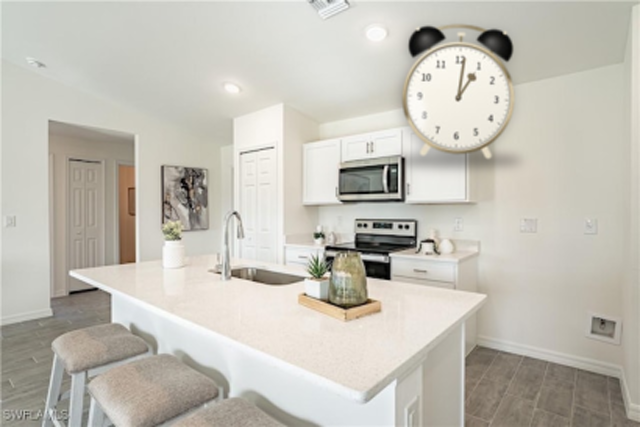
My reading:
h=1 m=1
